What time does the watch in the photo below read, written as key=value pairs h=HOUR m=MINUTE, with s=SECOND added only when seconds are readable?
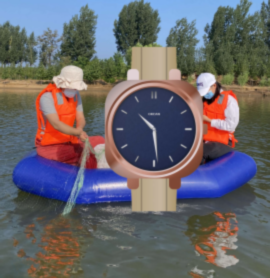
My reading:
h=10 m=29
